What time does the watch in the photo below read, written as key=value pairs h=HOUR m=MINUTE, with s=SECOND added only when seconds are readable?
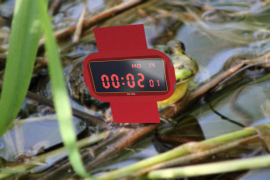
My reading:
h=0 m=2 s=1
